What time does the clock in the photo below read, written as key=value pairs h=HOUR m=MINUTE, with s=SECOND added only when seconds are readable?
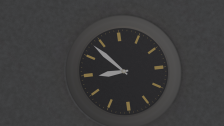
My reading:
h=8 m=53
